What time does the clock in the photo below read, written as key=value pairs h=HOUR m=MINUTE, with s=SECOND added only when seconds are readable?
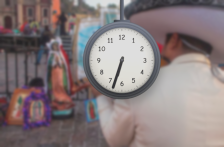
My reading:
h=6 m=33
